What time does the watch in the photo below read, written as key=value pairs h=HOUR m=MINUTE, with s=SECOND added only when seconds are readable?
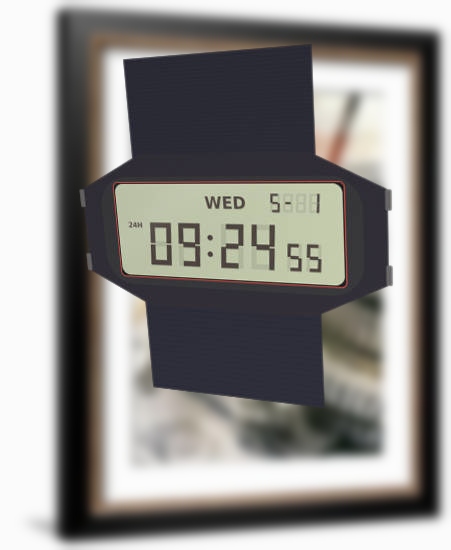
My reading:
h=9 m=24 s=55
